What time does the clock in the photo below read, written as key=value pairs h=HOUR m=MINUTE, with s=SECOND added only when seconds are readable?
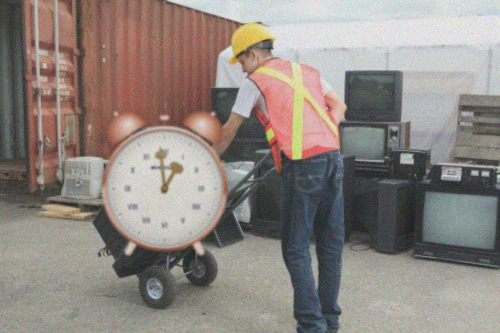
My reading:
h=12 m=59
